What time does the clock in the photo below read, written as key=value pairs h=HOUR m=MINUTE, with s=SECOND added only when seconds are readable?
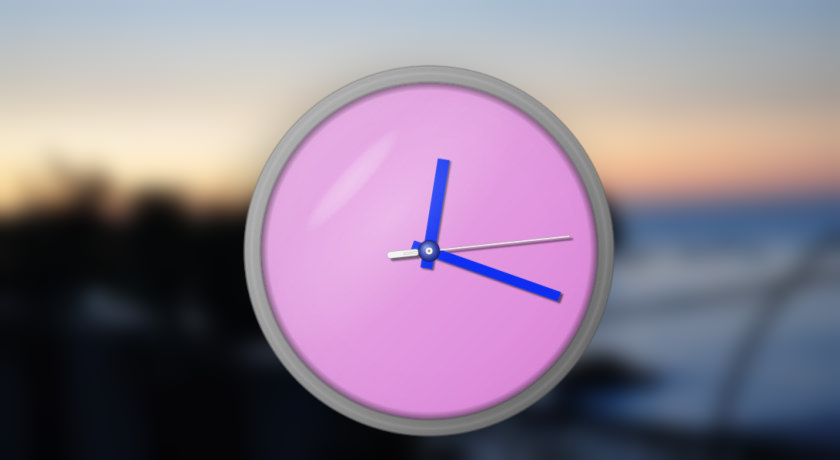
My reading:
h=12 m=18 s=14
